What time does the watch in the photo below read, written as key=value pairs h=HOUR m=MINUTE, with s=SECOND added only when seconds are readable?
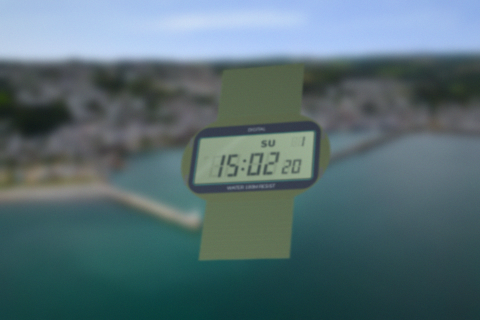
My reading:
h=15 m=2 s=20
